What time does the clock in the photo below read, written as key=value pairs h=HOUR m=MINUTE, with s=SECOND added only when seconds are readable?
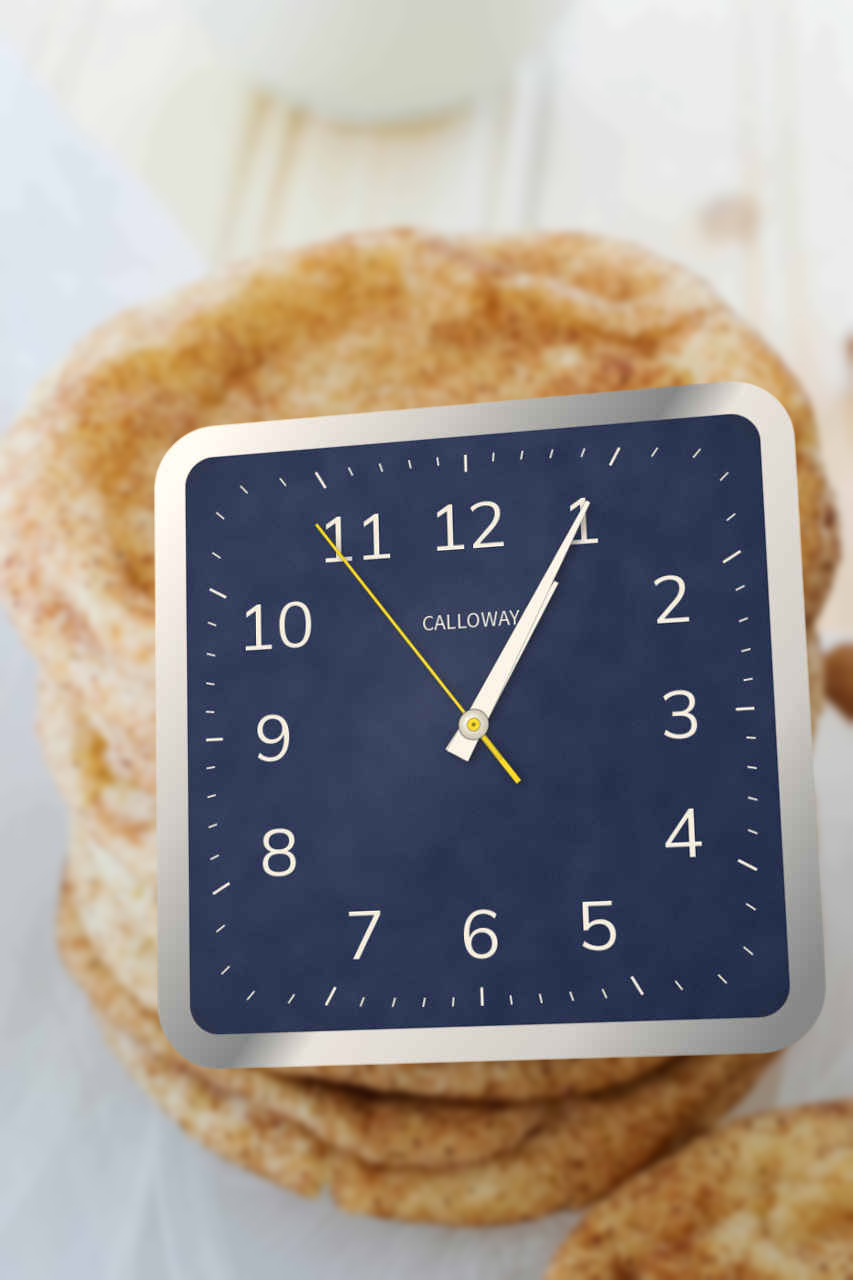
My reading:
h=1 m=4 s=54
